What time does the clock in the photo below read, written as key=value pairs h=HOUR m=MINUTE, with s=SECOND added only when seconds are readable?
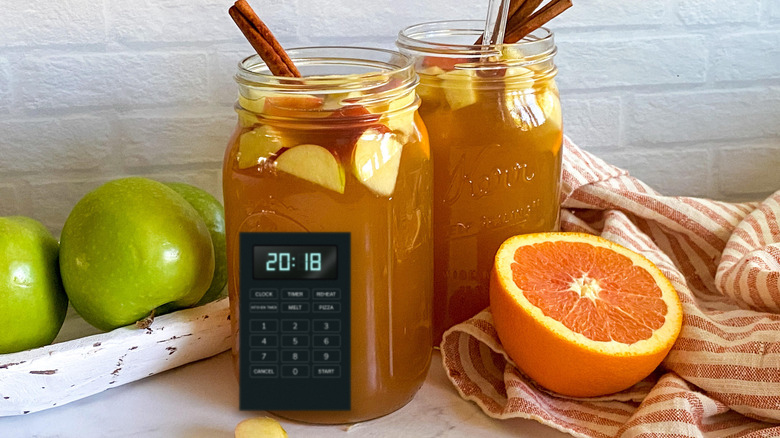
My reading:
h=20 m=18
